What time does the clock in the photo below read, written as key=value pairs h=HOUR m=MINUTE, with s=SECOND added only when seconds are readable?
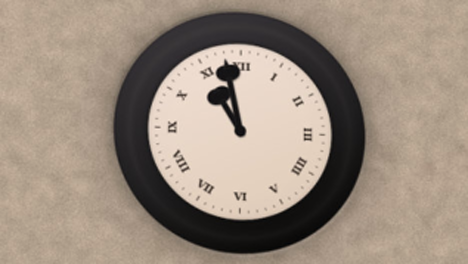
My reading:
h=10 m=58
